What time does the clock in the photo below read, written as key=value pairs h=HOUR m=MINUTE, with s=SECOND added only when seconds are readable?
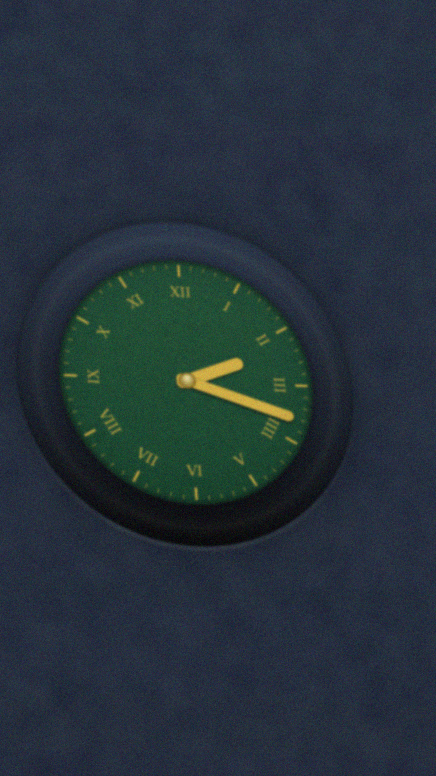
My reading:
h=2 m=18
